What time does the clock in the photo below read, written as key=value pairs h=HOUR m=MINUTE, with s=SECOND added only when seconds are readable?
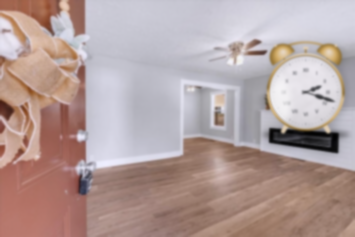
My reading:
h=2 m=18
